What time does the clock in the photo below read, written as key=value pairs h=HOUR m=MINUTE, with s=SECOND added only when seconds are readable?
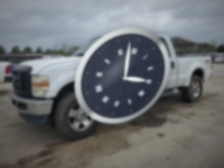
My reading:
h=2 m=58
